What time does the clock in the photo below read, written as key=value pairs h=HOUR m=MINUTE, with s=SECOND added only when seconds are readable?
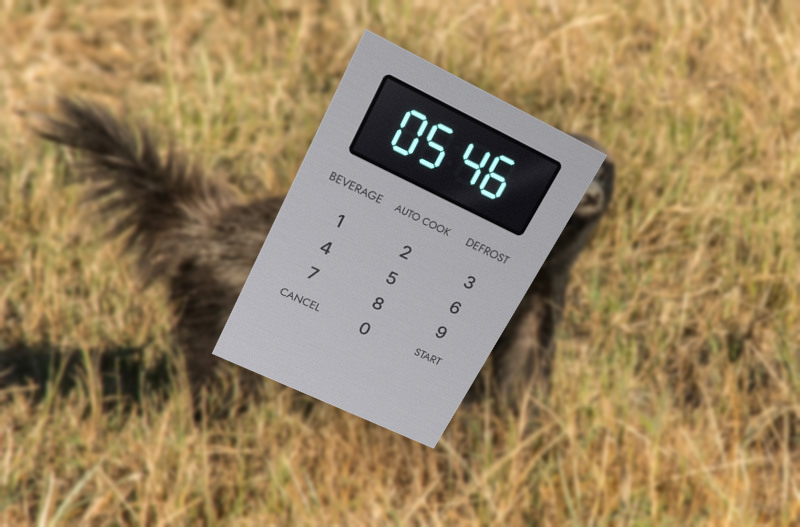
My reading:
h=5 m=46
